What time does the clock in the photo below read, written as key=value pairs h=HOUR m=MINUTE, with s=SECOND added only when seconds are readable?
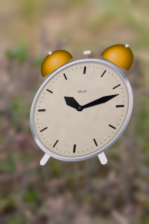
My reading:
h=10 m=12
